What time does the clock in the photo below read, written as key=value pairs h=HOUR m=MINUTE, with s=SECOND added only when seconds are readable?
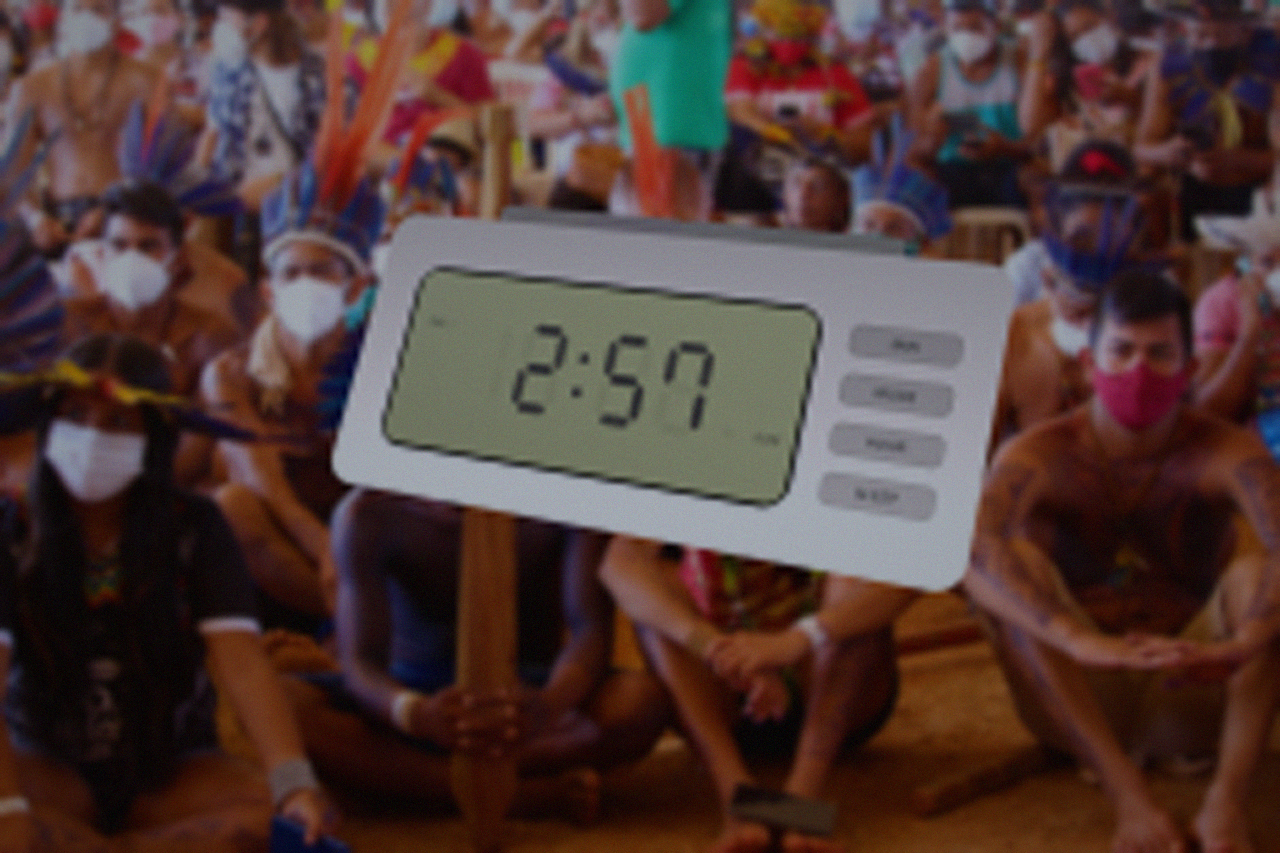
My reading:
h=2 m=57
